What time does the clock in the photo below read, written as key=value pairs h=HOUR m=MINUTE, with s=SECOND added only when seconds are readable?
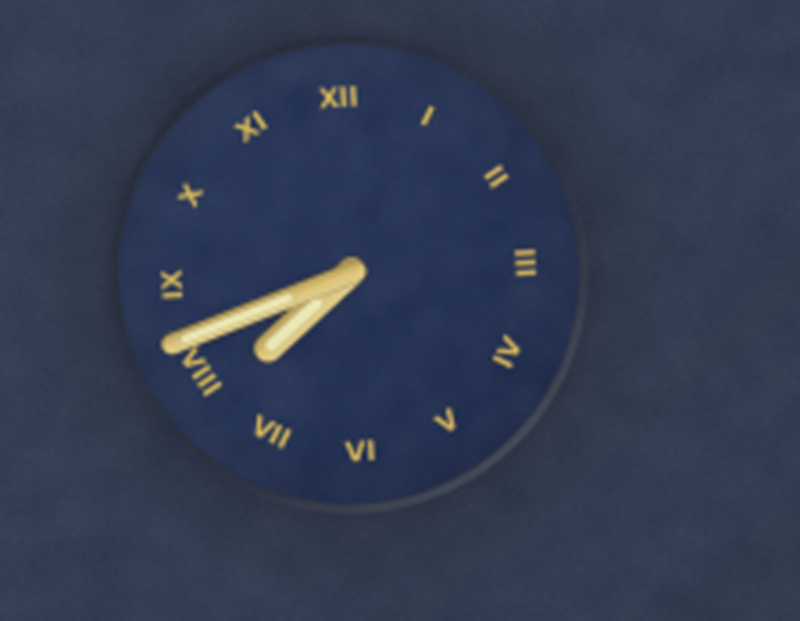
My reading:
h=7 m=42
